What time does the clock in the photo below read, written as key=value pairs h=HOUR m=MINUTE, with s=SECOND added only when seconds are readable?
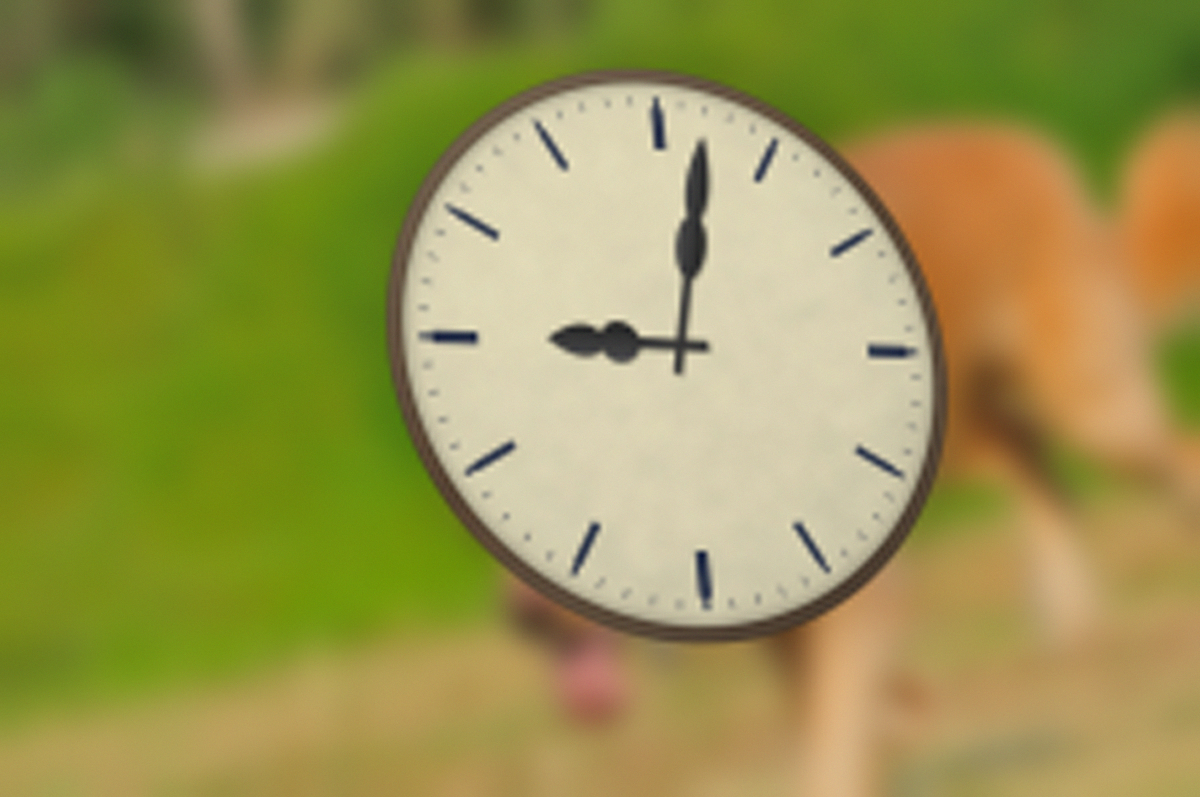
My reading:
h=9 m=2
